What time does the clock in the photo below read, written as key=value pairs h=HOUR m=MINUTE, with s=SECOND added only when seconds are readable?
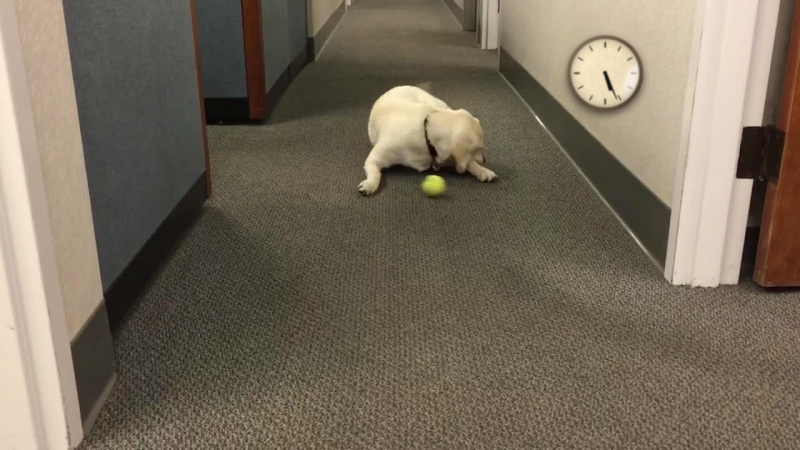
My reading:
h=5 m=26
